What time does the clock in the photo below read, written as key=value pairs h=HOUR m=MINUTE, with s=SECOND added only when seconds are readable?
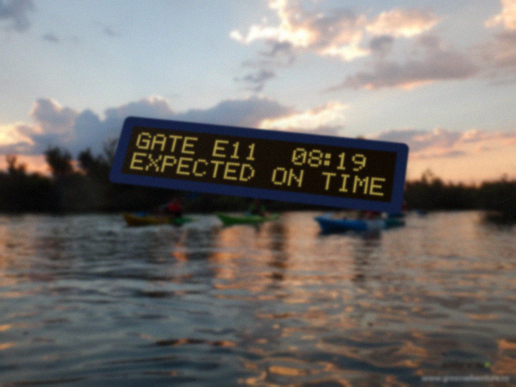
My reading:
h=8 m=19
